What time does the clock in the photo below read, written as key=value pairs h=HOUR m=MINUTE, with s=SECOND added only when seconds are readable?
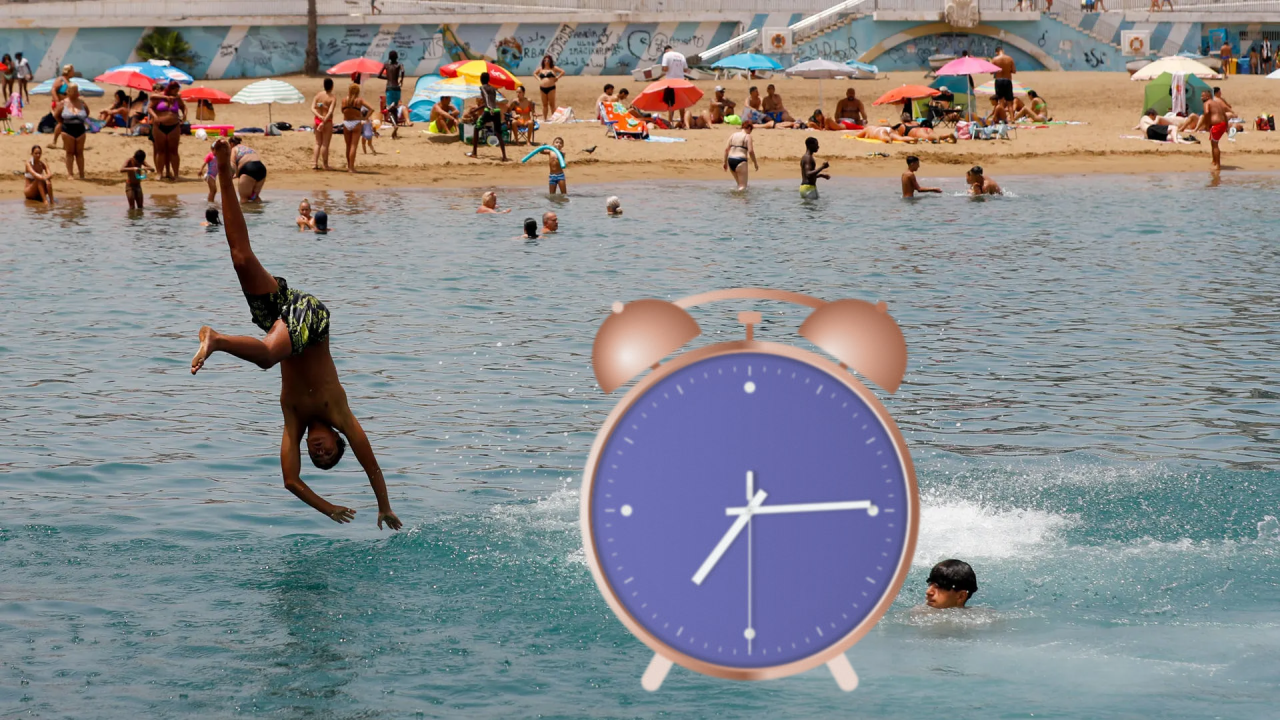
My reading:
h=7 m=14 s=30
